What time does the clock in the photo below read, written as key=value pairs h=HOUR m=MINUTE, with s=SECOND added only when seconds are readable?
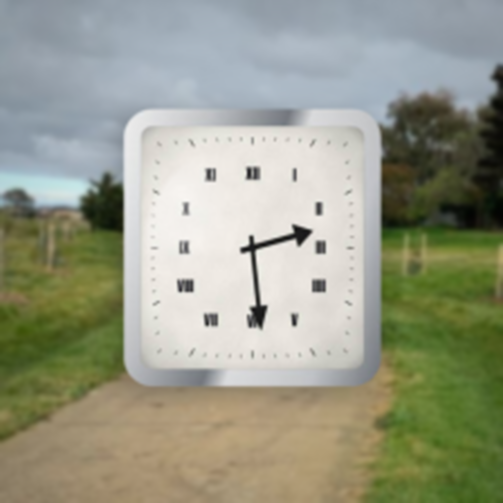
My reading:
h=2 m=29
